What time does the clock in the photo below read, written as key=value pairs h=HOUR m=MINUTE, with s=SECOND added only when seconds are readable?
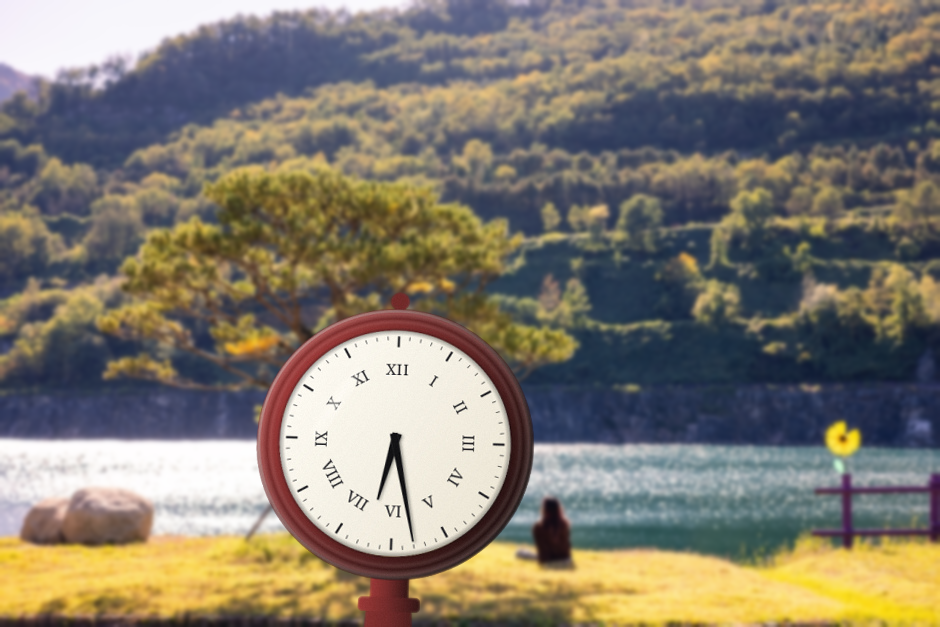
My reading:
h=6 m=28
